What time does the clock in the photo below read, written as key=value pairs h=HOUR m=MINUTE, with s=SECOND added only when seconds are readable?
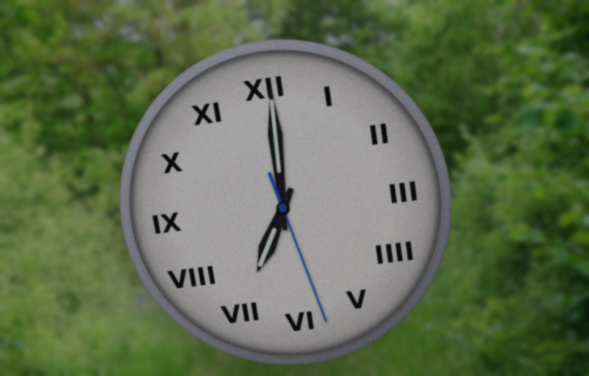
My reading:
h=7 m=0 s=28
